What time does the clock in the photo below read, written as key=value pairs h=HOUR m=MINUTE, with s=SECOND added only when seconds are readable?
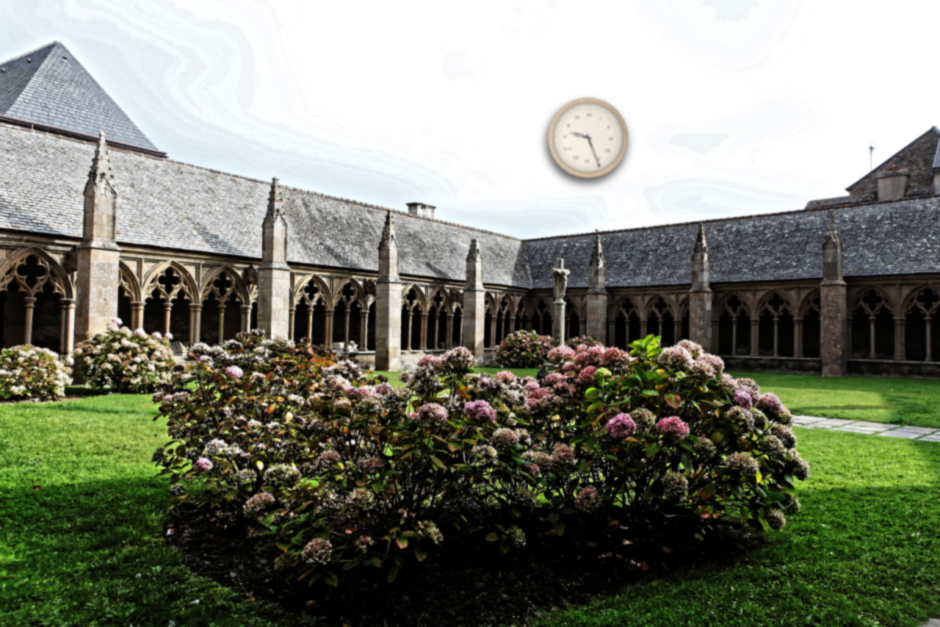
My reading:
h=9 m=26
